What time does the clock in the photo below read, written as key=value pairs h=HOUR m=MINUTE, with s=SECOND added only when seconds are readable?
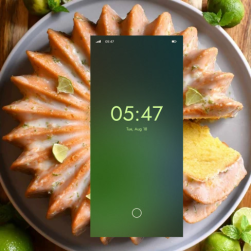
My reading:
h=5 m=47
